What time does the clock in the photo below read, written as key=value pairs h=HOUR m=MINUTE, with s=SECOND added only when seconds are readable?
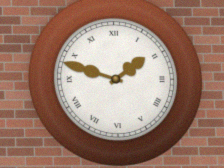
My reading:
h=1 m=48
